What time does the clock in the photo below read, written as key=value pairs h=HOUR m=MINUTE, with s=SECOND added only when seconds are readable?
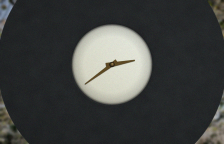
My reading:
h=2 m=39
